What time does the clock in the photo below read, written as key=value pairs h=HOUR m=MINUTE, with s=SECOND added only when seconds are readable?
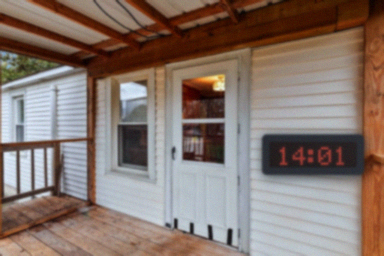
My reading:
h=14 m=1
